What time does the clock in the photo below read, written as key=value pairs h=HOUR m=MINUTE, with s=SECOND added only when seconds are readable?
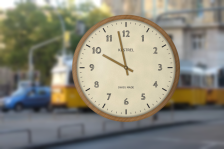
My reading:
h=9 m=58
